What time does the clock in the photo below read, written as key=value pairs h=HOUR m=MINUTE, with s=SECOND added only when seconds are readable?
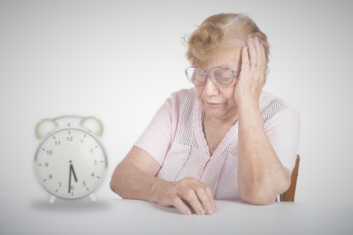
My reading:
h=5 m=31
